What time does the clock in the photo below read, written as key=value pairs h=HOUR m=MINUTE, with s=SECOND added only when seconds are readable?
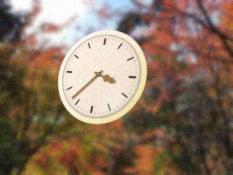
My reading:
h=3 m=37
